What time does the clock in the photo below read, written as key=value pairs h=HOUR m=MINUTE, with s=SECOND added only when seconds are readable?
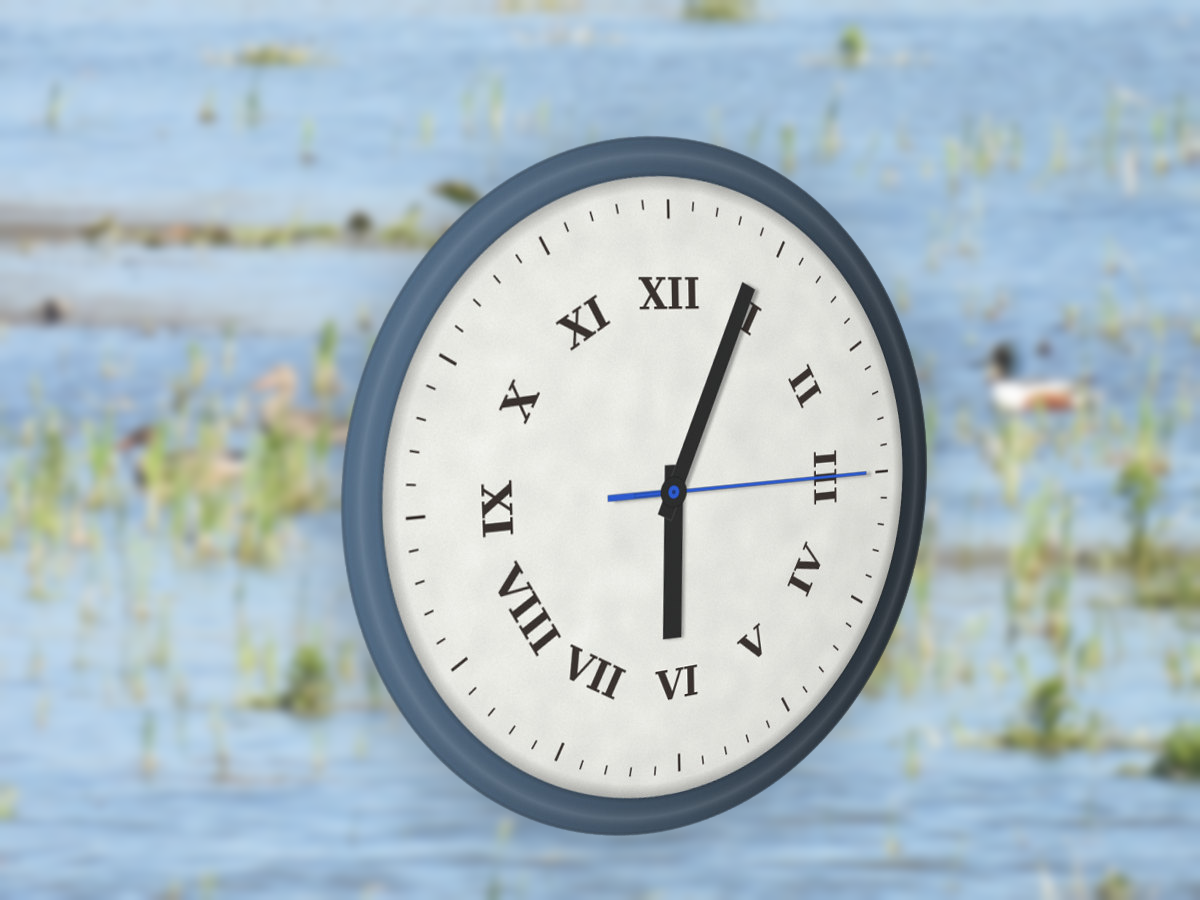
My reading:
h=6 m=4 s=15
